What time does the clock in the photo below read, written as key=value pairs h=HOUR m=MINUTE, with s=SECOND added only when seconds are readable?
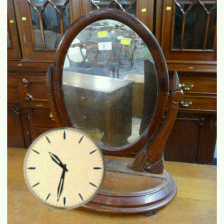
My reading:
h=10 m=32
